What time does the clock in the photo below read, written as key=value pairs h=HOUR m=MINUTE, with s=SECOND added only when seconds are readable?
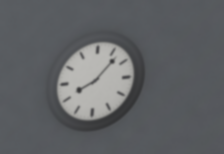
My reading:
h=8 m=7
